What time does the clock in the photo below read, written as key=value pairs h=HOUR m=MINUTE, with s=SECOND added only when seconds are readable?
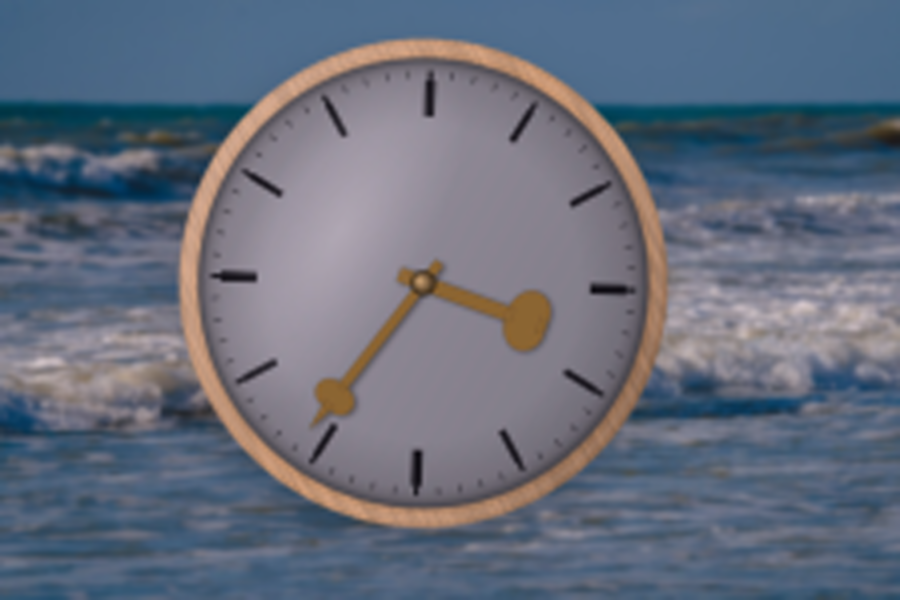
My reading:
h=3 m=36
